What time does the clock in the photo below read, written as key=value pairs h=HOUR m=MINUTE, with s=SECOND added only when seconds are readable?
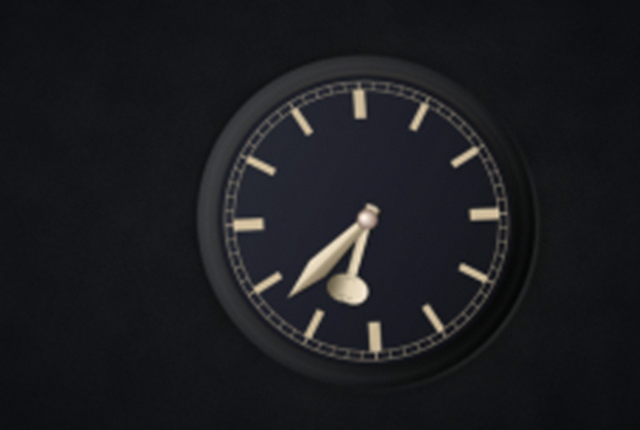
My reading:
h=6 m=38
